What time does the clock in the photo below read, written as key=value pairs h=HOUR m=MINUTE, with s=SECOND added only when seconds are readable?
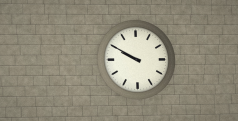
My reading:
h=9 m=50
